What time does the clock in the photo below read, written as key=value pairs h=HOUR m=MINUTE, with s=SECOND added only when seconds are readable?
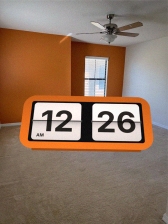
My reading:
h=12 m=26
